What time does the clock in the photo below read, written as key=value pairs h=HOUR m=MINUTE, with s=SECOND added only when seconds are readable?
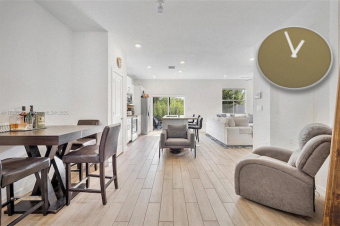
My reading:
h=12 m=57
